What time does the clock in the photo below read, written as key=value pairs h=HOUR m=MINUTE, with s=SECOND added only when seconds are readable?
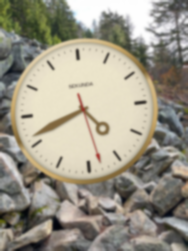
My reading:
h=4 m=41 s=28
